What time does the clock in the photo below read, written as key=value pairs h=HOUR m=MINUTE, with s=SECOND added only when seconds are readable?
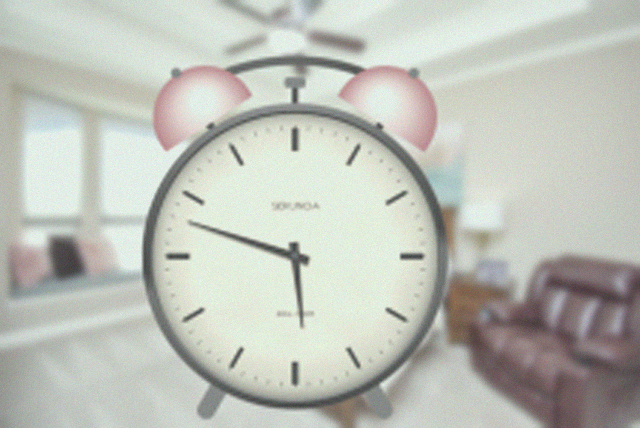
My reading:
h=5 m=48
